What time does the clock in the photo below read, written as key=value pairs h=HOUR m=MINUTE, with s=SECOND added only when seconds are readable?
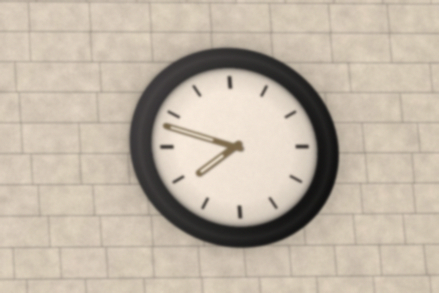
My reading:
h=7 m=48
